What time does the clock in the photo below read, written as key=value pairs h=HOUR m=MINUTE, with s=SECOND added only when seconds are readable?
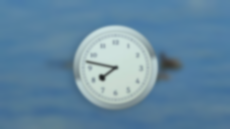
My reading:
h=7 m=47
